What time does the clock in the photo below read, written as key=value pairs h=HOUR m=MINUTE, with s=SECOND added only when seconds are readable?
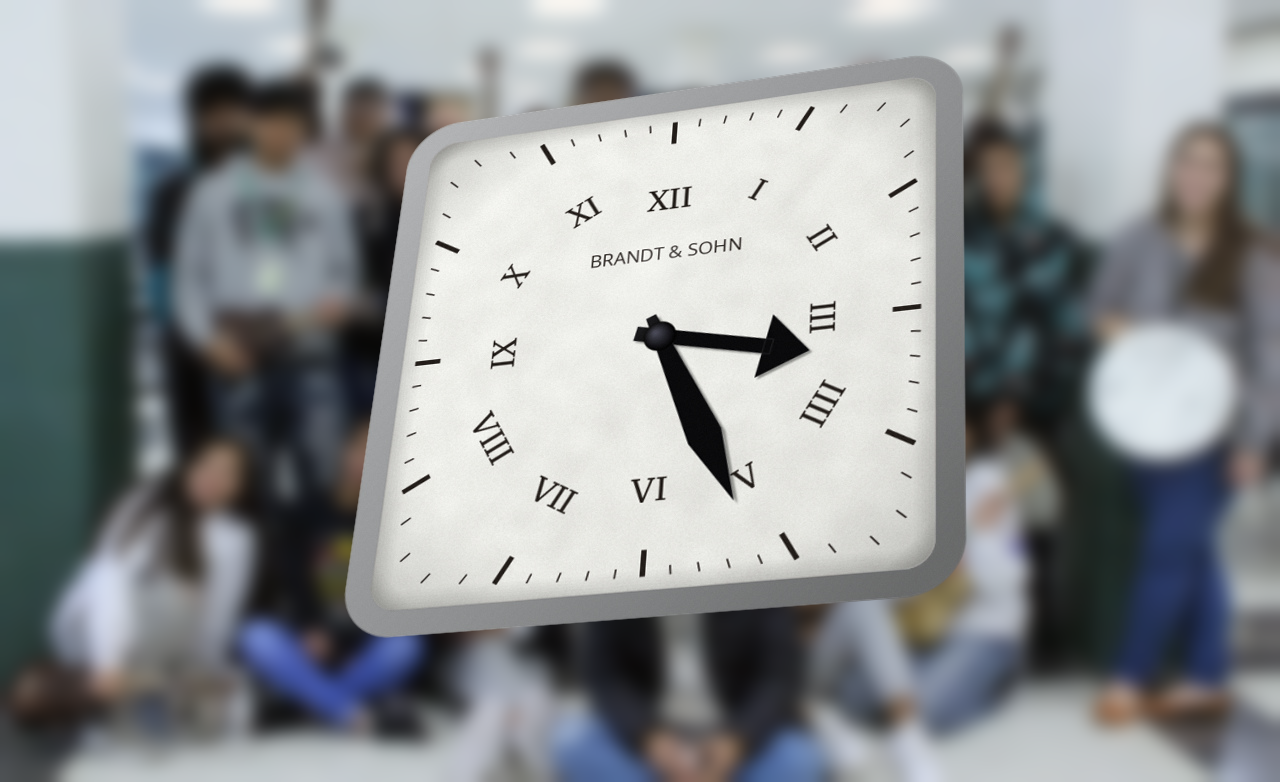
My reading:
h=3 m=26
